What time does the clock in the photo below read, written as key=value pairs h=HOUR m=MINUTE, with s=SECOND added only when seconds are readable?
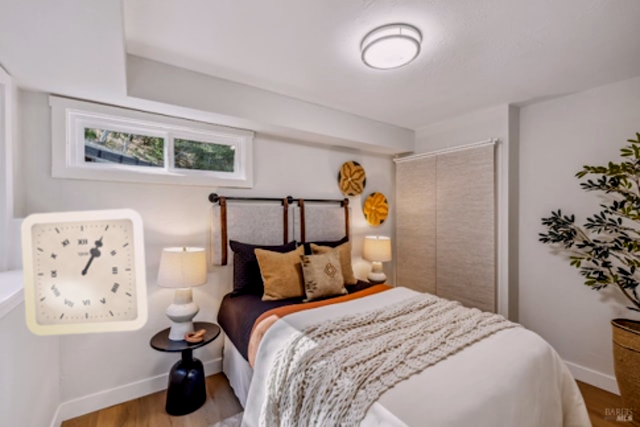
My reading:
h=1 m=5
